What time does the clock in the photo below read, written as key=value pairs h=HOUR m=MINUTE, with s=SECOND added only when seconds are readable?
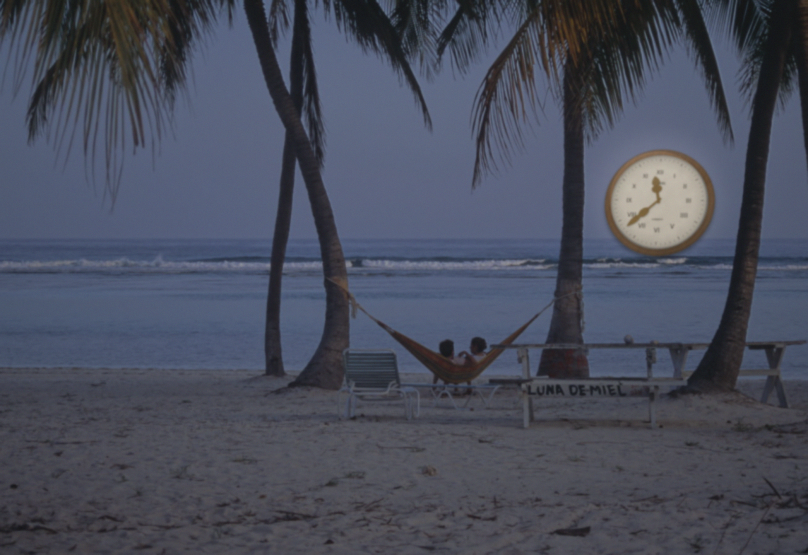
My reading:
h=11 m=38
